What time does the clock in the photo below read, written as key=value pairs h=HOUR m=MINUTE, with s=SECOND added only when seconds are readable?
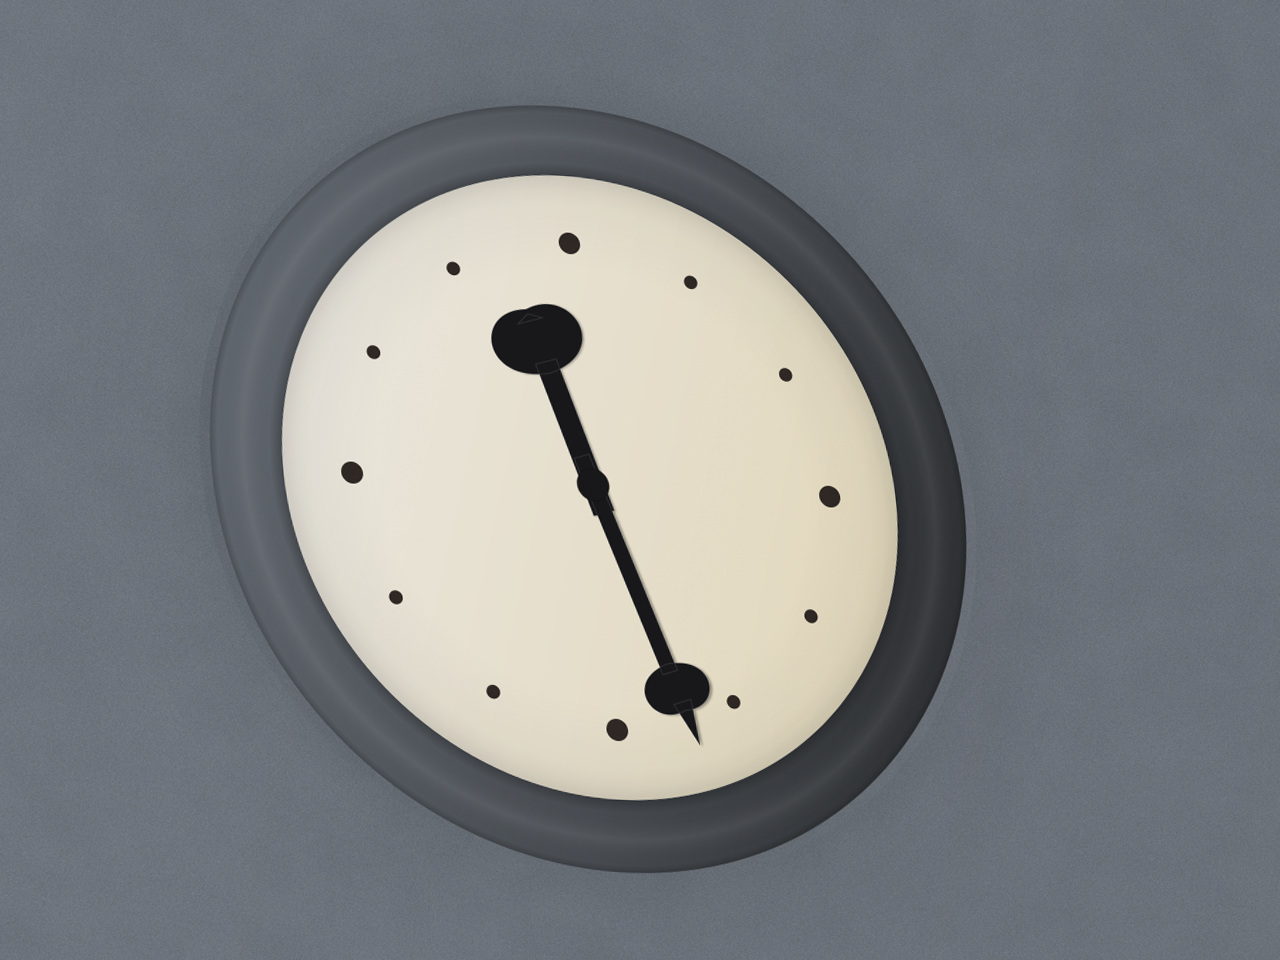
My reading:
h=11 m=27
